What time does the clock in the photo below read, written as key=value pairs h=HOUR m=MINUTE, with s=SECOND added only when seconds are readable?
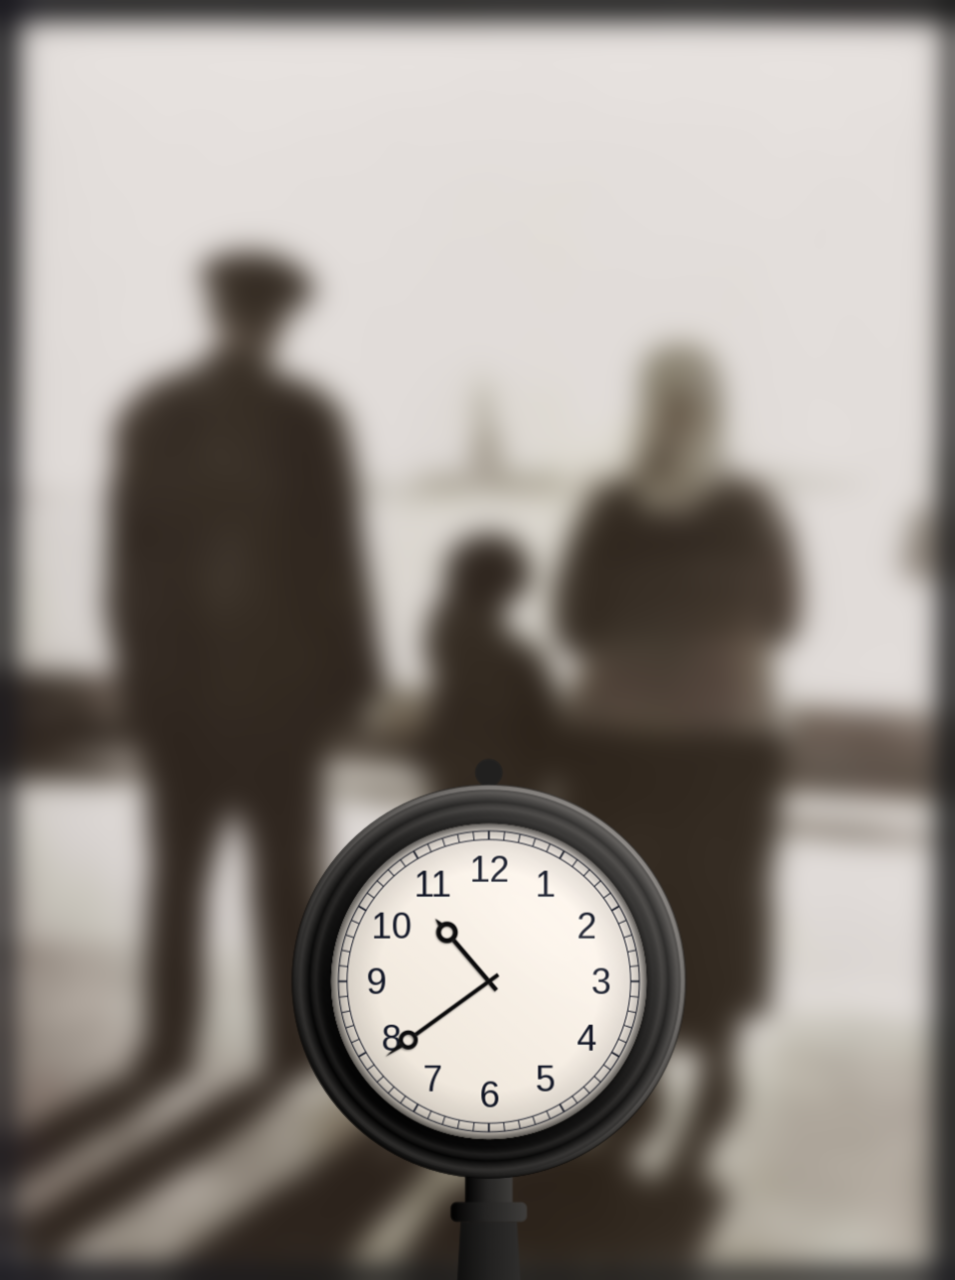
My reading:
h=10 m=39
